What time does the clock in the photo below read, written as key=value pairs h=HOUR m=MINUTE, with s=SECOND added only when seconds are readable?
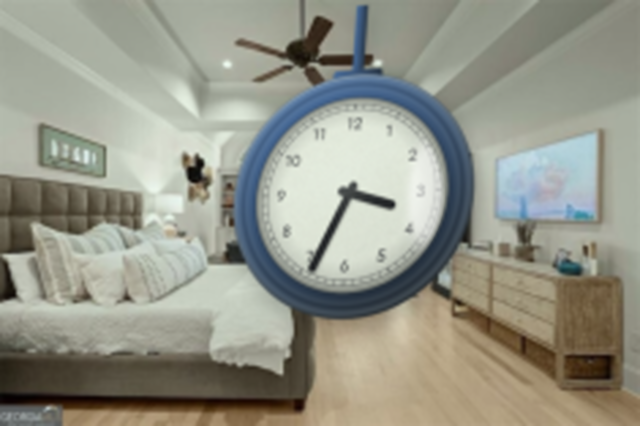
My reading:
h=3 m=34
